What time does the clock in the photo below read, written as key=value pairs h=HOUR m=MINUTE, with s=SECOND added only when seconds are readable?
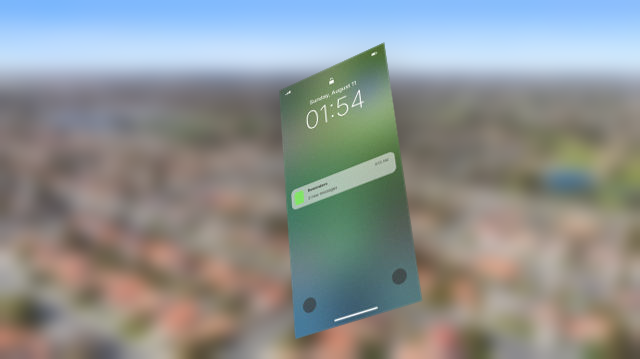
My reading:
h=1 m=54
